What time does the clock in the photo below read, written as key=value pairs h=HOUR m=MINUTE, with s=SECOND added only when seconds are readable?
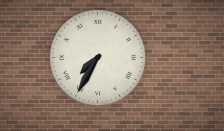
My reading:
h=7 m=35
